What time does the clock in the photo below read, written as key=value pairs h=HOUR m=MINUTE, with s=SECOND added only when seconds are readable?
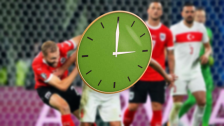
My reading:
h=3 m=0
